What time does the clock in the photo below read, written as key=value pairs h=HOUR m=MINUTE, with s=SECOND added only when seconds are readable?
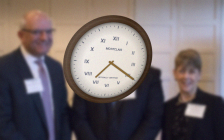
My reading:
h=7 m=20
